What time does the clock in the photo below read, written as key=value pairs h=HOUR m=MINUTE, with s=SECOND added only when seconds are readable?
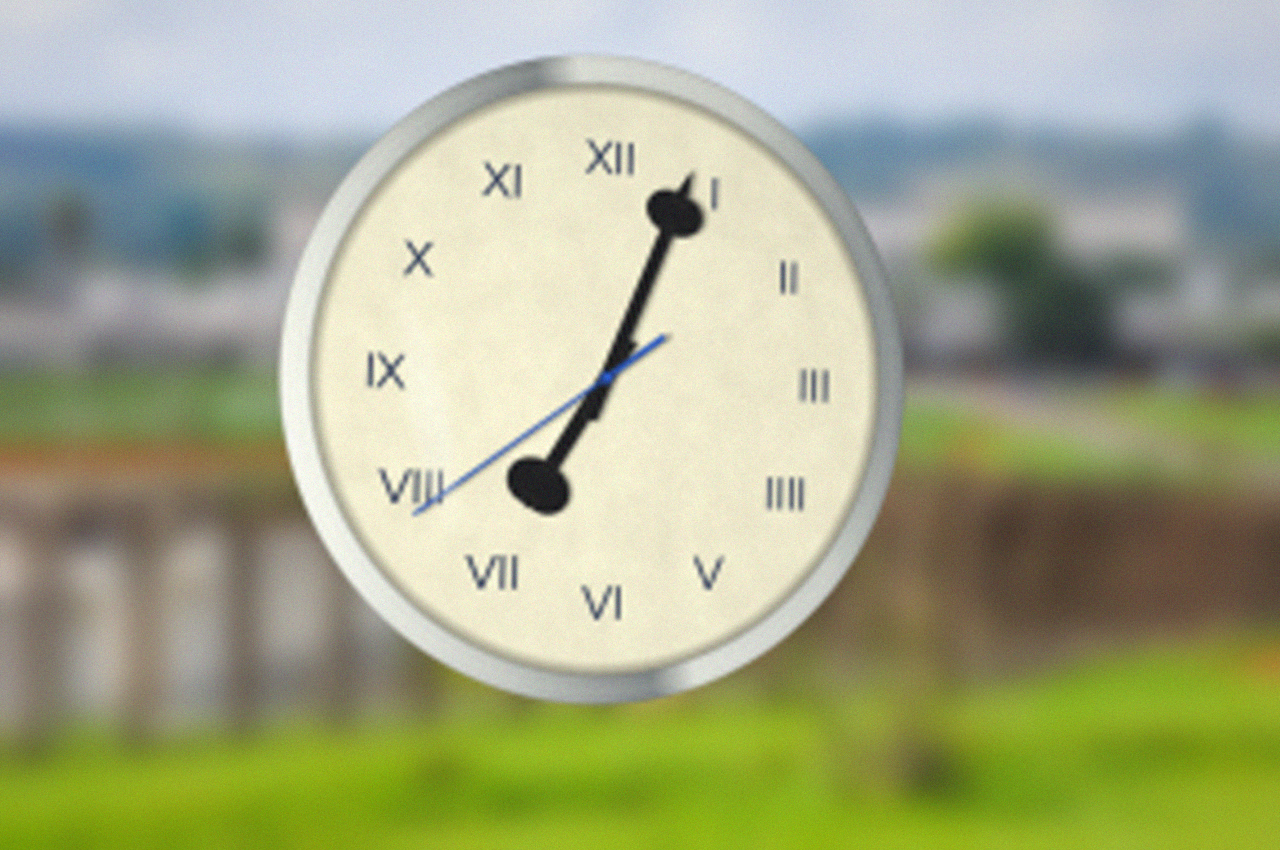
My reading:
h=7 m=3 s=39
